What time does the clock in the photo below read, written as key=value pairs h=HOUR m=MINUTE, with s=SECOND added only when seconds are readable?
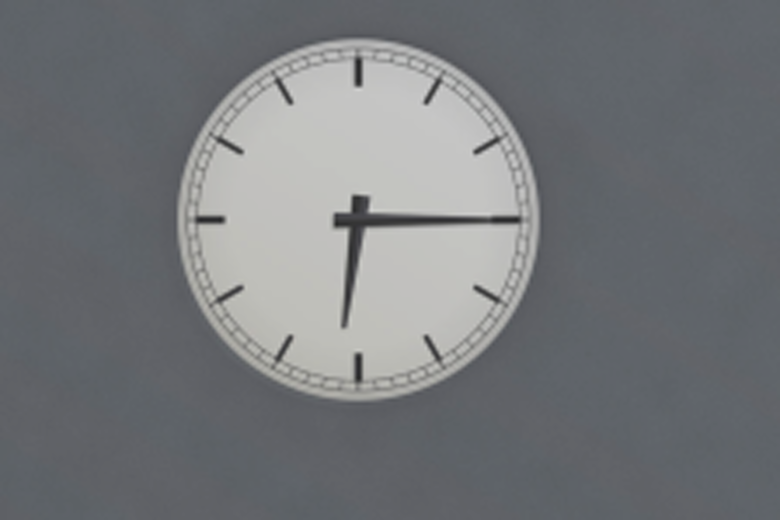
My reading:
h=6 m=15
